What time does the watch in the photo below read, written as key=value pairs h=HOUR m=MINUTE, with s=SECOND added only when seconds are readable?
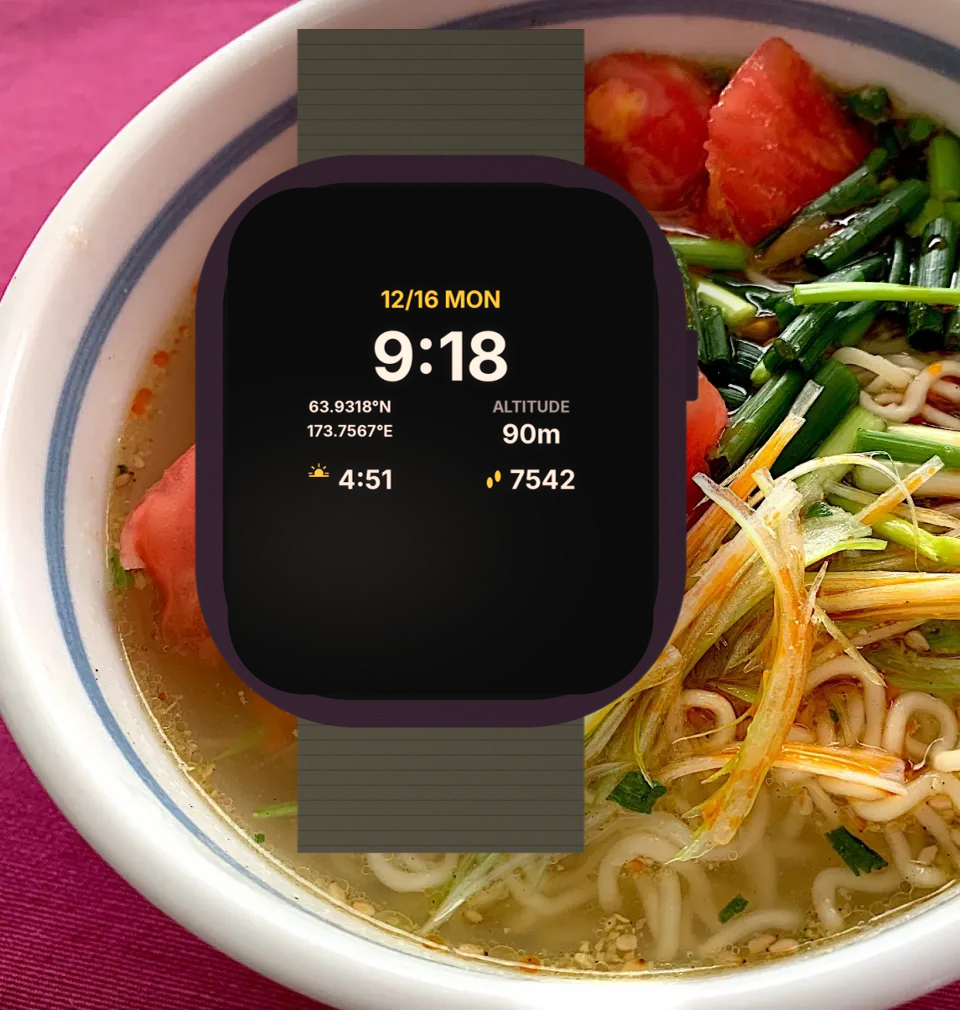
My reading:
h=9 m=18
